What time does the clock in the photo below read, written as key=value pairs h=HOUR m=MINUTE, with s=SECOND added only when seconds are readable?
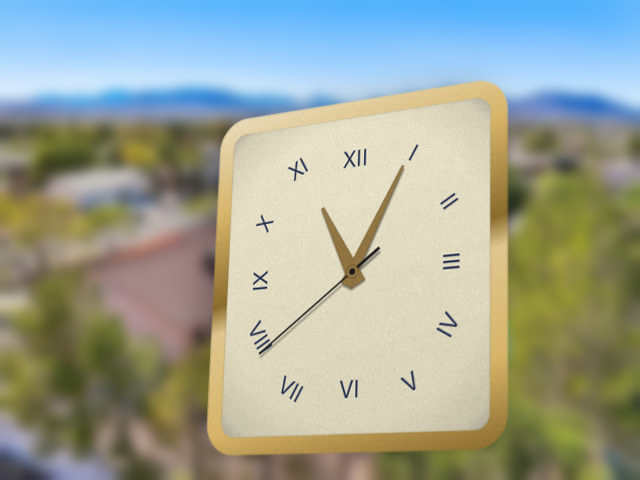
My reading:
h=11 m=4 s=39
